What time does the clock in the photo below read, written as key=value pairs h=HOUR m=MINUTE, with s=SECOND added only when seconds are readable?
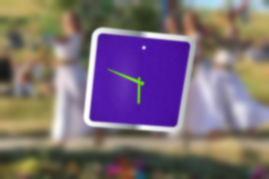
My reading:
h=5 m=48
